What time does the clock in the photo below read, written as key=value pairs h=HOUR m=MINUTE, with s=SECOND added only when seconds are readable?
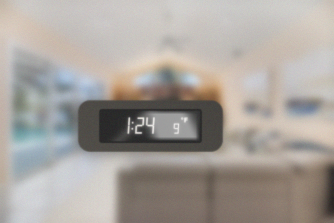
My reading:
h=1 m=24
